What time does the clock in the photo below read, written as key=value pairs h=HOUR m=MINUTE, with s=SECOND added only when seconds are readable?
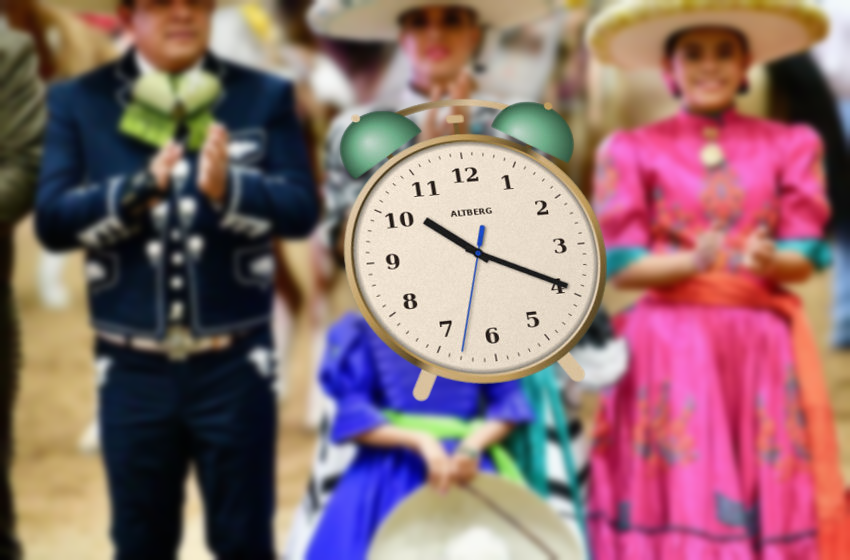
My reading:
h=10 m=19 s=33
